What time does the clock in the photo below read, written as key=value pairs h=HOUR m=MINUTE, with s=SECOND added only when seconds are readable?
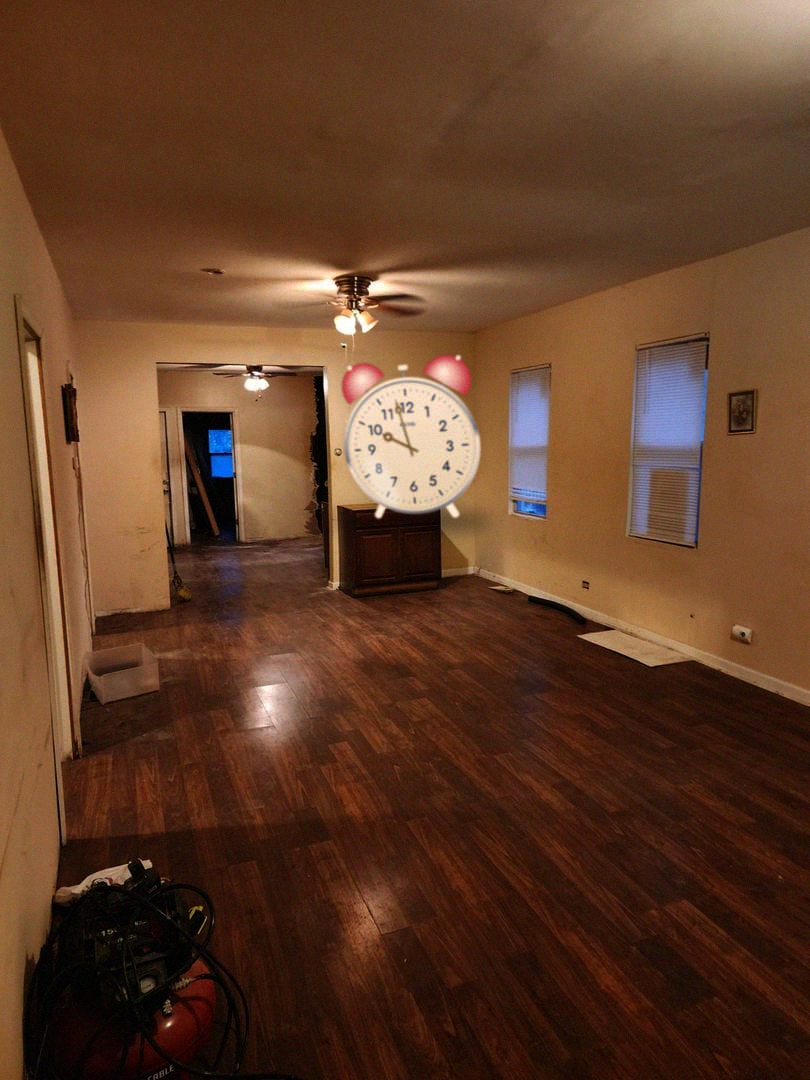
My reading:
h=9 m=58
